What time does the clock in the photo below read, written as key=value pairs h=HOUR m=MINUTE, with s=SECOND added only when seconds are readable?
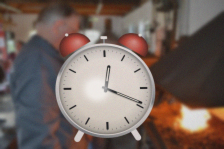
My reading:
h=12 m=19
